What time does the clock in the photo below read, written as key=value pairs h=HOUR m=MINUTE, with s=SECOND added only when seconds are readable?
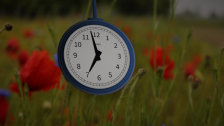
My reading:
h=6 m=58
